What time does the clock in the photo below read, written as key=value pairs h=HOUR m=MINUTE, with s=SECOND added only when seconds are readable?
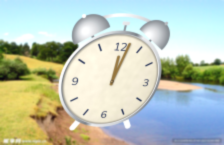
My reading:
h=12 m=2
